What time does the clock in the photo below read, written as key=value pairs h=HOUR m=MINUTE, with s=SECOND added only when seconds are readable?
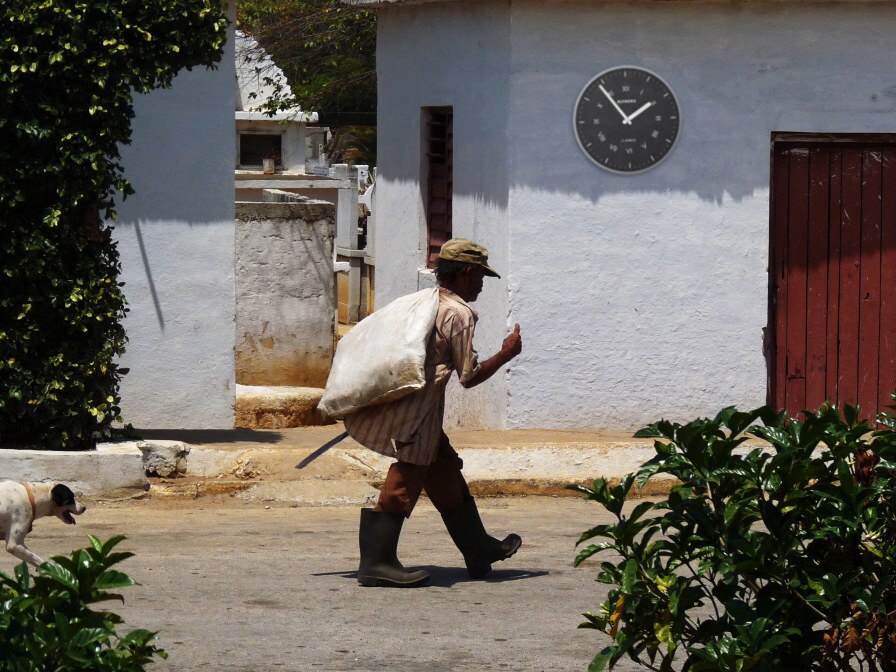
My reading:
h=1 m=54
